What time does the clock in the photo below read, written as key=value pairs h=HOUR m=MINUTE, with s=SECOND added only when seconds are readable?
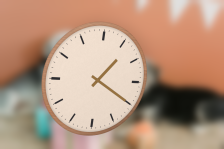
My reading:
h=1 m=20
